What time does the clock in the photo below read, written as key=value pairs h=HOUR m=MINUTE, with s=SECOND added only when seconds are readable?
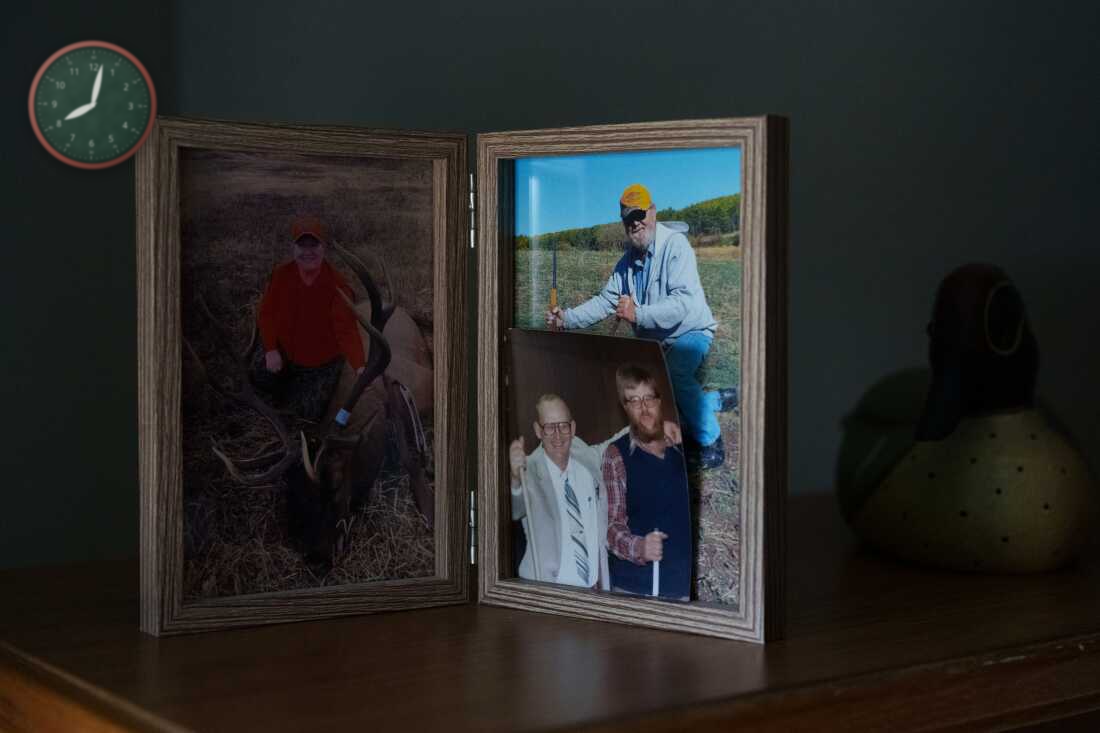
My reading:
h=8 m=2
